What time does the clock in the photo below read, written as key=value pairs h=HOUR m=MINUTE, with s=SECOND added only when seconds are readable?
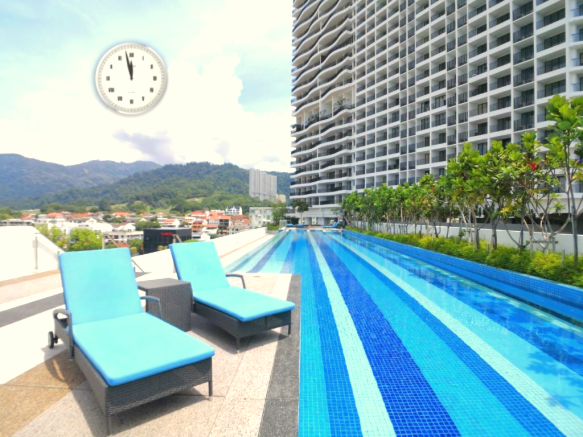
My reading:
h=11 m=58
